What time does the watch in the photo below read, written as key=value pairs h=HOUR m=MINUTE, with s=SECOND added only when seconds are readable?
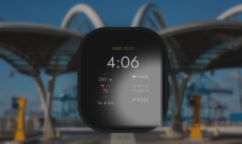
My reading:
h=4 m=6
